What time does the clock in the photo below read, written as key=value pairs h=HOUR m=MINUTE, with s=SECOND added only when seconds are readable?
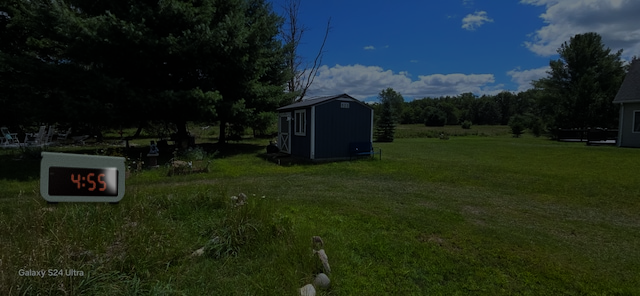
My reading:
h=4 m=55
